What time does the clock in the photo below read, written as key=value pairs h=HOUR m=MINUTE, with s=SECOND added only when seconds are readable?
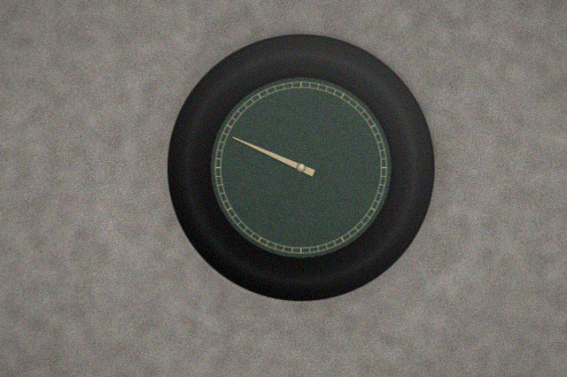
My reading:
h=9 m=49
